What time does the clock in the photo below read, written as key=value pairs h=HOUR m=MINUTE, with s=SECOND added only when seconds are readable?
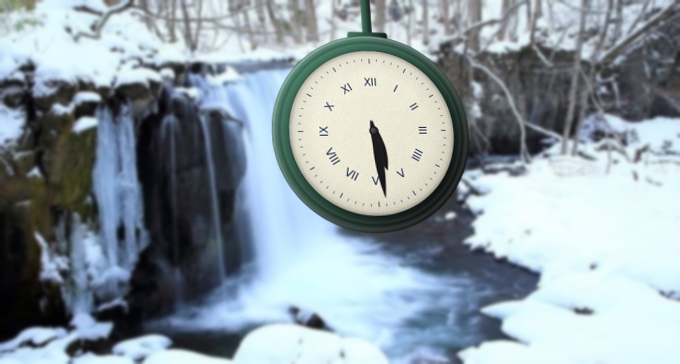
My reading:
h=5 m=29
